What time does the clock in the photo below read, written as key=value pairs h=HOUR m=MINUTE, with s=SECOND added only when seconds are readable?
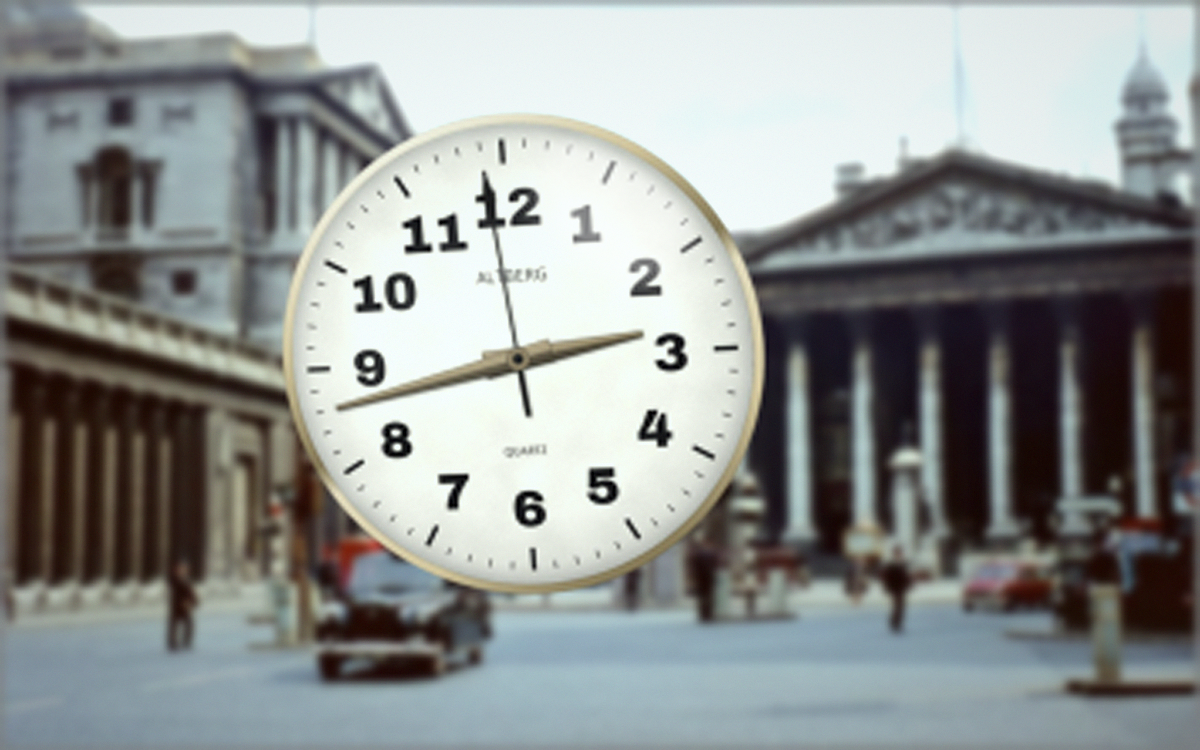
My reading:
h=2 m=42 s=59
